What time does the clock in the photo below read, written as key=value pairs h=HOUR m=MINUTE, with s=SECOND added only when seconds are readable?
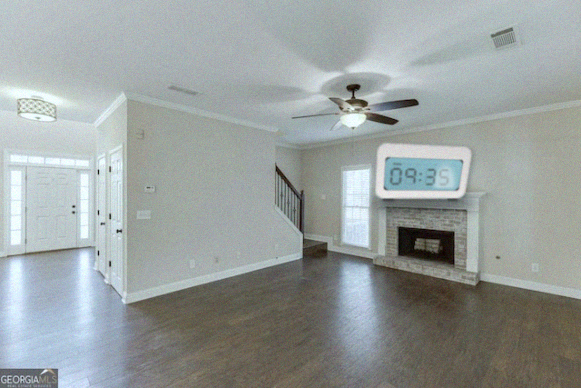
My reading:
h=9 m=35
